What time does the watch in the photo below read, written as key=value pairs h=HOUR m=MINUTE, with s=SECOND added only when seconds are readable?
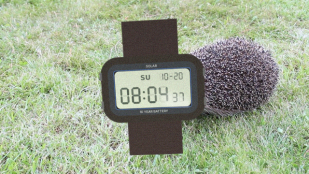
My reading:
h=8 m=4 s=37
